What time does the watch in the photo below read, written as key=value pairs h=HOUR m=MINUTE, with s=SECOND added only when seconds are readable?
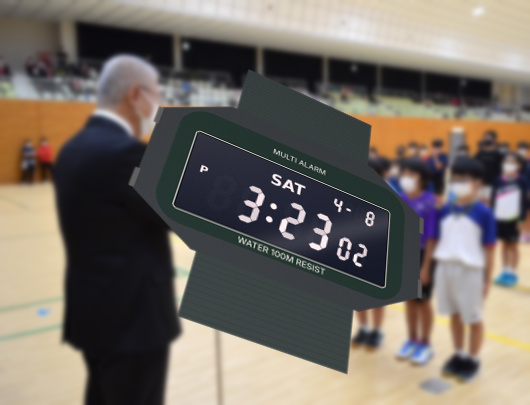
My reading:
h=3 m=23 s=2
